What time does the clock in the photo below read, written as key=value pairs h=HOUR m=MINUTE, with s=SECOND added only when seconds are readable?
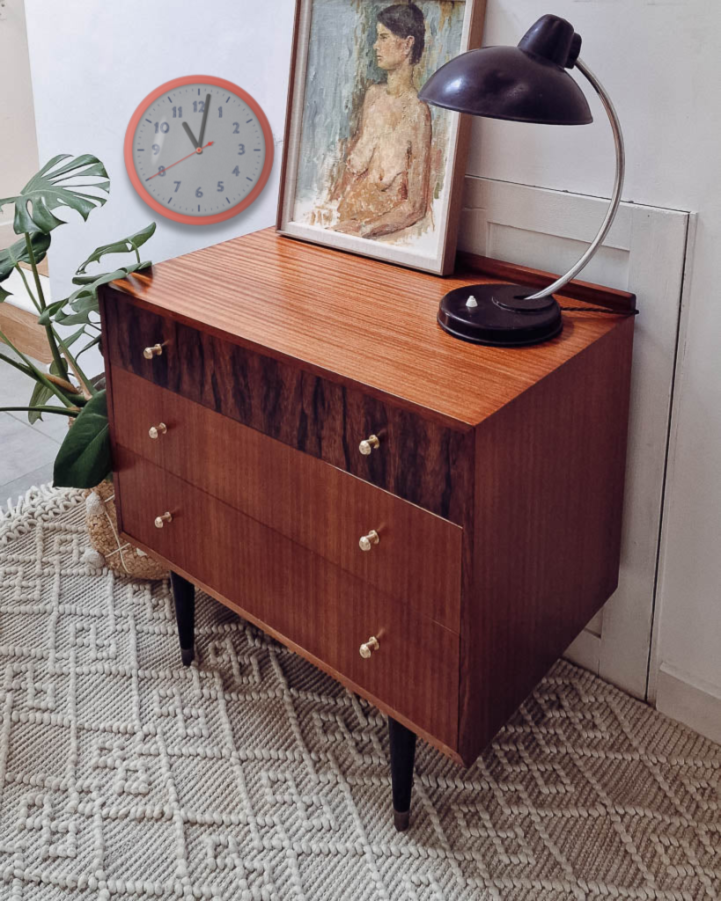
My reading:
h=11 m=1 s=40
